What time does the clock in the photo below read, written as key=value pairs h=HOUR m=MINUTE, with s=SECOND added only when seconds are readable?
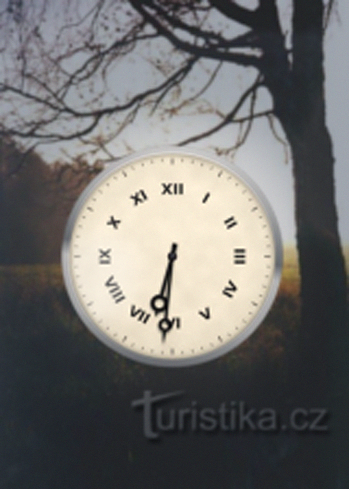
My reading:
h=6 m=31
